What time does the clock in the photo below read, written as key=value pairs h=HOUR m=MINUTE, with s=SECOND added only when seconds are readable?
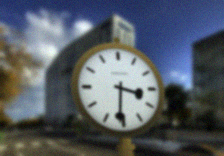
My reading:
h=3 m=31
